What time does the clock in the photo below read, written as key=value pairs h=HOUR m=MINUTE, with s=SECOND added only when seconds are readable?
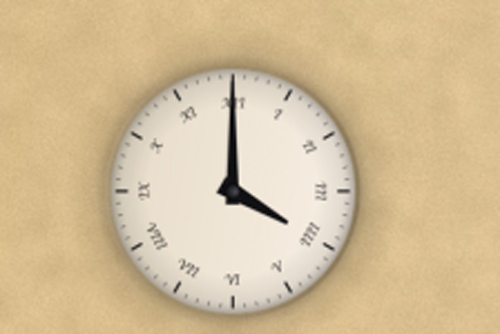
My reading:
h=4 m=0
